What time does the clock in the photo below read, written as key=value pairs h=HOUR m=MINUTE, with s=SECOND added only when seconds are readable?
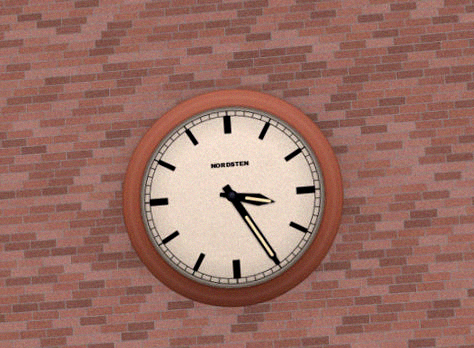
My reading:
h=3 m=25
